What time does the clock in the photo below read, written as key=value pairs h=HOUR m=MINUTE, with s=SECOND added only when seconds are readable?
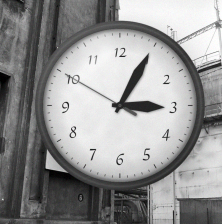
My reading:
h=3 m=4 s=50
